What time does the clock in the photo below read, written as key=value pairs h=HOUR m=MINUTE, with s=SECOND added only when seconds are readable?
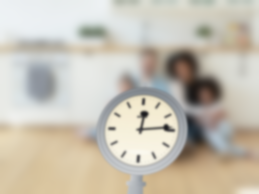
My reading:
h=12 m=14
